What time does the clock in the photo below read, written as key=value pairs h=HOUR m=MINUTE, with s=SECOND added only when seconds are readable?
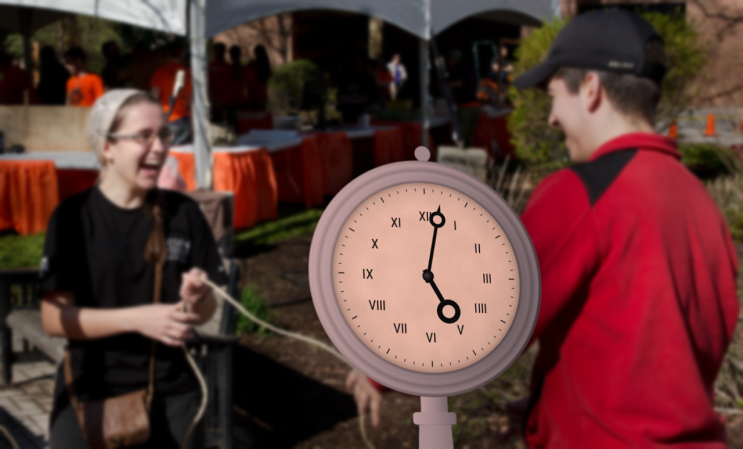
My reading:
h=5 m=2
